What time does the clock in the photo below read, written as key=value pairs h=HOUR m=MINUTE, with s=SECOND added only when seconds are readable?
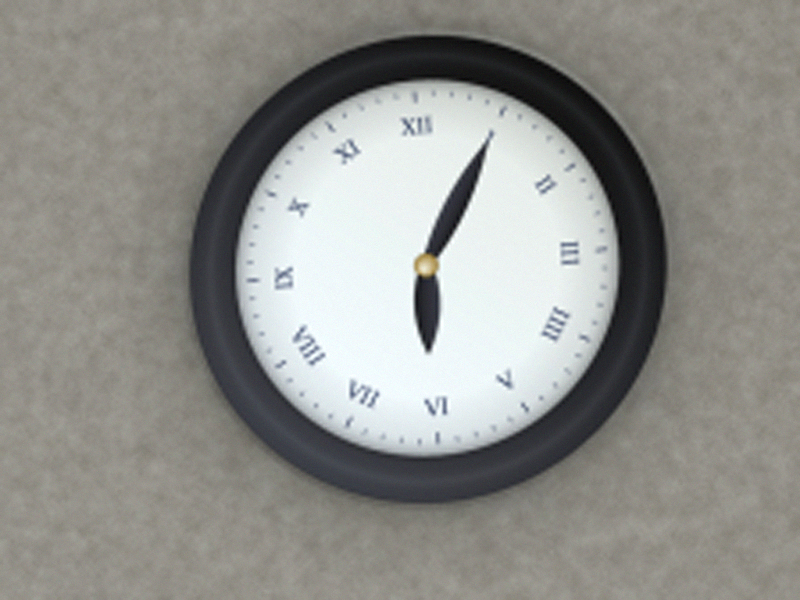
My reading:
h=6 m=5
